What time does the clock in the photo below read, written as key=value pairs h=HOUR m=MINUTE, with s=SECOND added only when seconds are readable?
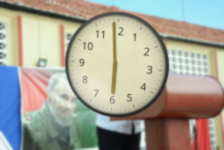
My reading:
h=5 m=59
